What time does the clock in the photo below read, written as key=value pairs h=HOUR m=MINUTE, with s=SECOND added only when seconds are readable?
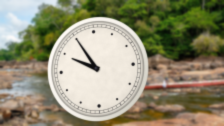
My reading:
h=9 m=55
